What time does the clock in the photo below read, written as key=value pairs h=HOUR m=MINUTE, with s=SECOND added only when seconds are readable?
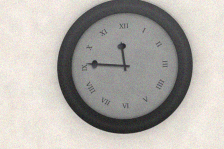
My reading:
h=11 m=46
